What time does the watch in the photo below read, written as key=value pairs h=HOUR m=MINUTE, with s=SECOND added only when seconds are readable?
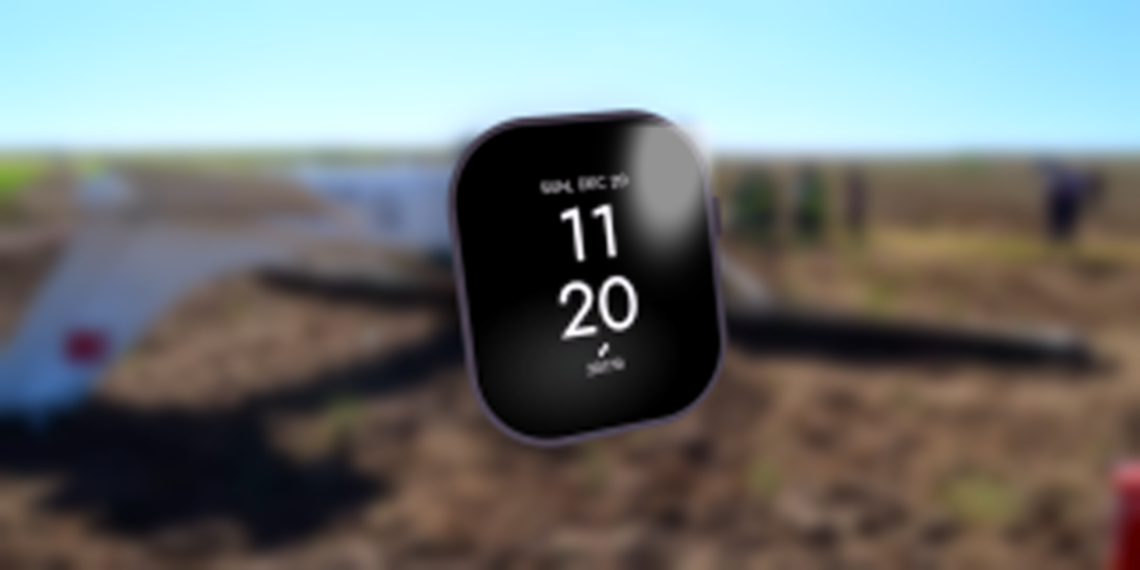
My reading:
h=11 m=20
